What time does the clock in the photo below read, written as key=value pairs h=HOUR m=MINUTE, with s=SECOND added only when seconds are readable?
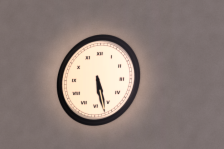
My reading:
h=5 m=27
